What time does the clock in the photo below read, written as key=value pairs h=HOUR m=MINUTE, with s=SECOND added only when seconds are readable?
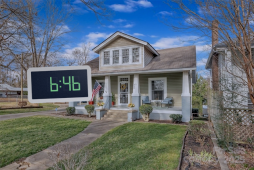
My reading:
h=6 m=46
